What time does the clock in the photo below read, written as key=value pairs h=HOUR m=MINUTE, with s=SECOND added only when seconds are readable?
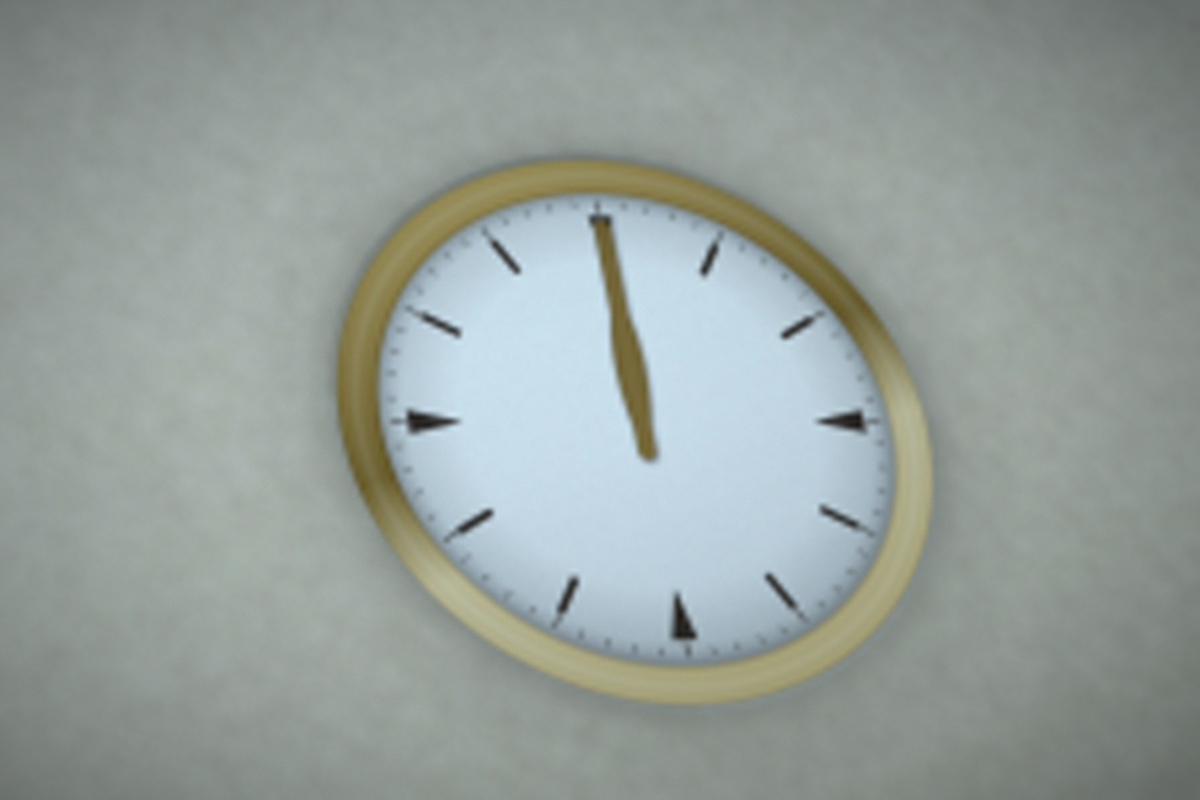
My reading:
h=12 m=0
